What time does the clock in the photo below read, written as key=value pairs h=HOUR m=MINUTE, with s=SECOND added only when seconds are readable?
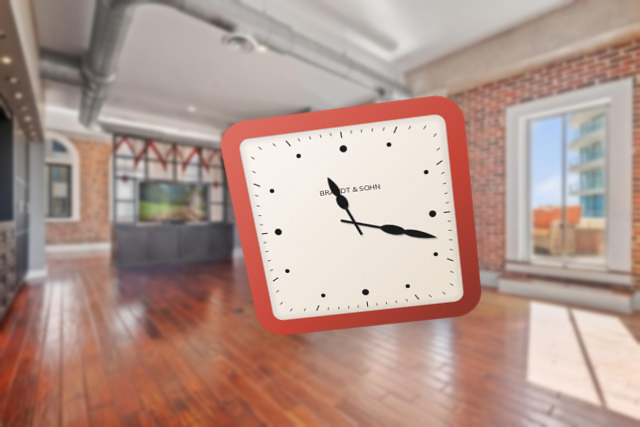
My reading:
h=11 m=18
